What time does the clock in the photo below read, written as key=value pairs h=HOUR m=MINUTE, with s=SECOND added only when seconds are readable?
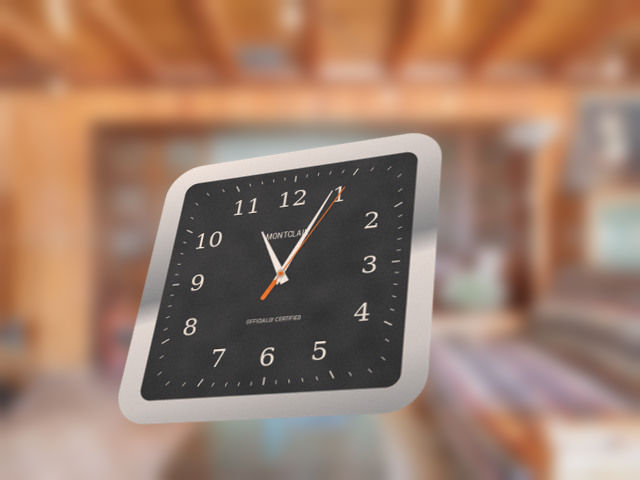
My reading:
h=11 m=4 s=5
